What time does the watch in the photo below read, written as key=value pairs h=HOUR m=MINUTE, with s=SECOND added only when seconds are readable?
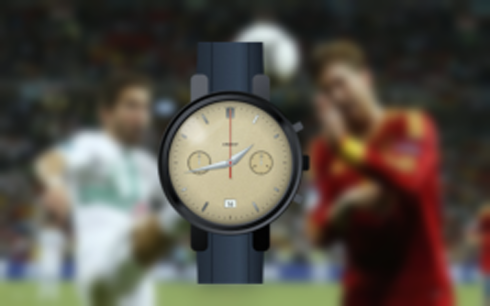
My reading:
h=1 m=43
